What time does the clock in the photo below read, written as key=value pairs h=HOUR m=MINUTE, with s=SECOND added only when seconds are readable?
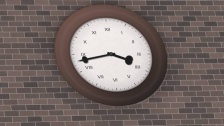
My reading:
h=3 m=43
